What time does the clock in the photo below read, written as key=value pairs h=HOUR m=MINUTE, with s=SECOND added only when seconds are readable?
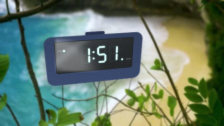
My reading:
h=1 m=51
